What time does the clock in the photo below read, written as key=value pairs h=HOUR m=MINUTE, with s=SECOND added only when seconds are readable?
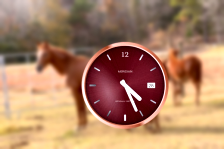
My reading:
h=4 m=26
